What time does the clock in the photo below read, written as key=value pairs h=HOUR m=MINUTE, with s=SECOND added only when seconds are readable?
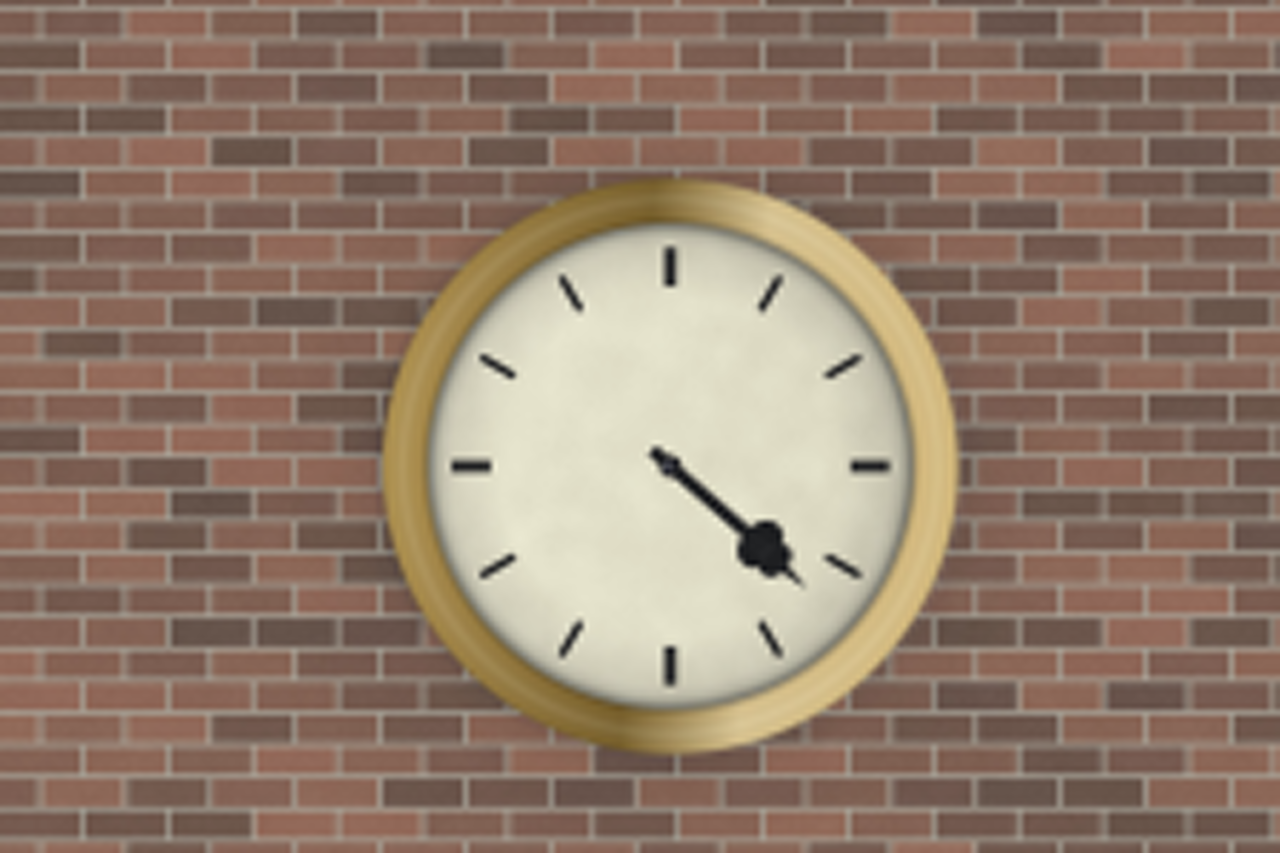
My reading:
h=4 m=22
